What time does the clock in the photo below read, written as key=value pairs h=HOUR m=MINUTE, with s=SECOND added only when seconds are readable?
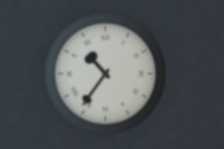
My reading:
h=10 m=36
